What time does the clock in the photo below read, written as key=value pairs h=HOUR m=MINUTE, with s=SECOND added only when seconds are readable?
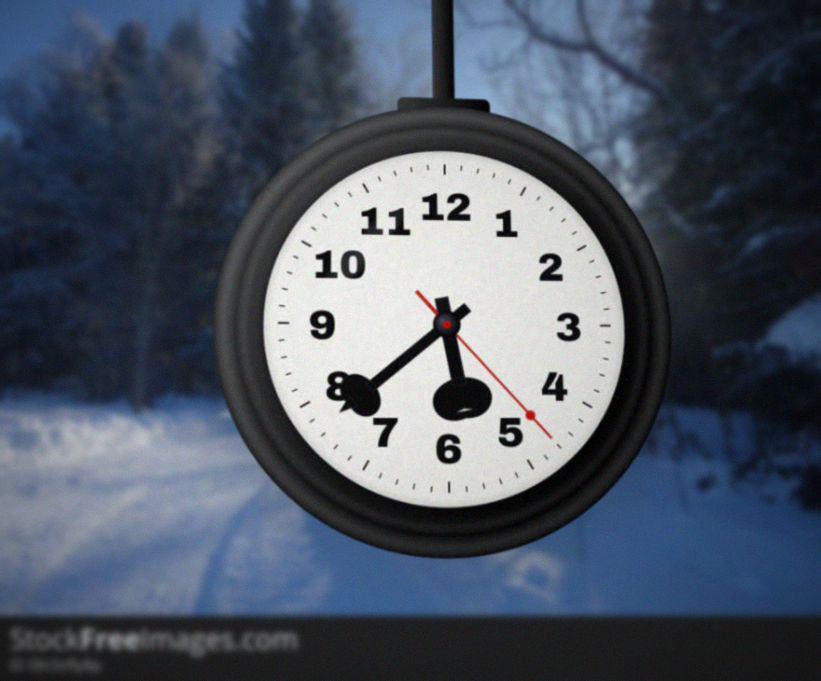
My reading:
h=5 m=38 s=23
